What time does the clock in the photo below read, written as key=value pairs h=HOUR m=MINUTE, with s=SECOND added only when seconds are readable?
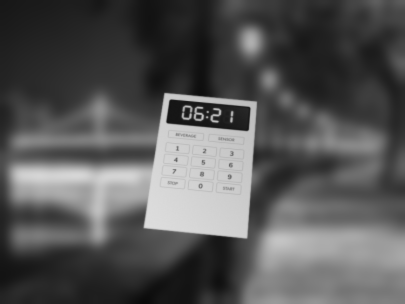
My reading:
h=6 m=21
